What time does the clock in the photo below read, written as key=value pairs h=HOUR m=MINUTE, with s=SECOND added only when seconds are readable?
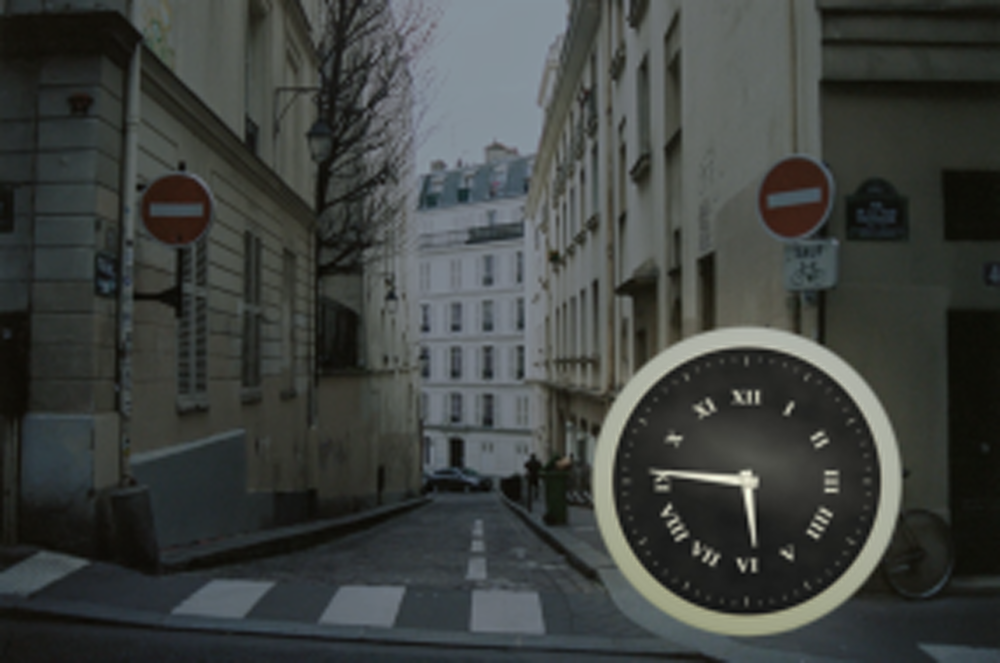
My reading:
h=5 m=46
